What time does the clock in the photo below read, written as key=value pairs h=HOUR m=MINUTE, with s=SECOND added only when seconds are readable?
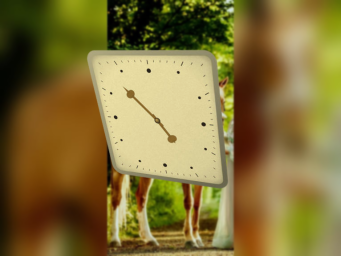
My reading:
h=4 m=53
